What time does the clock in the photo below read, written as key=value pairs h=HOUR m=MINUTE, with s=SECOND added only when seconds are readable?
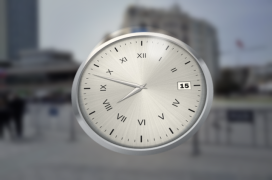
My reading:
h=7 m=48
